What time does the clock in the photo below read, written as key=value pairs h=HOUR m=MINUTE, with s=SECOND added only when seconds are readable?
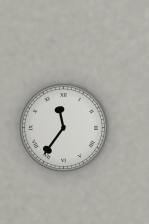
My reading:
h=11 m=36
